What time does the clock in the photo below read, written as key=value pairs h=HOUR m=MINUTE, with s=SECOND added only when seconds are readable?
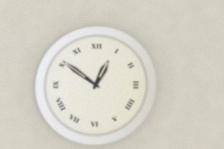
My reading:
h=12 m=51
